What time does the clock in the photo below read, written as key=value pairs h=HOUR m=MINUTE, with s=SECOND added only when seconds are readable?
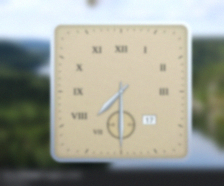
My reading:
h=7 m=30
